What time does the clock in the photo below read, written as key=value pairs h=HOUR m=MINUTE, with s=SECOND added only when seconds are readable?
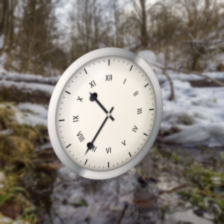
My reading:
h=10 m=36
